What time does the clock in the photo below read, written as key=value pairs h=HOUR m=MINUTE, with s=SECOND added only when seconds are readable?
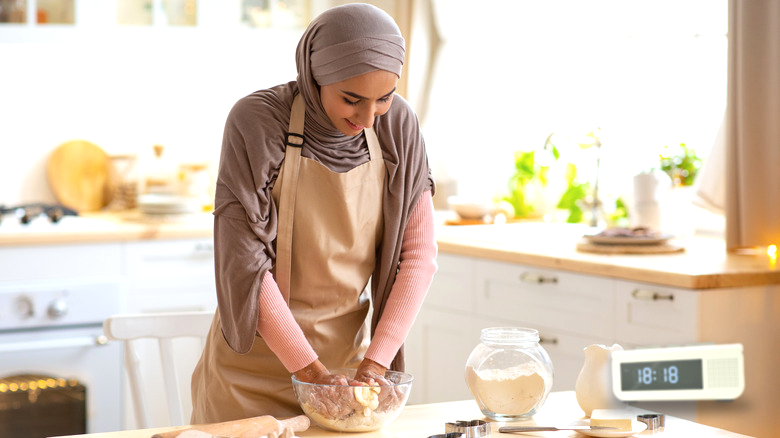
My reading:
h=18 m=18
